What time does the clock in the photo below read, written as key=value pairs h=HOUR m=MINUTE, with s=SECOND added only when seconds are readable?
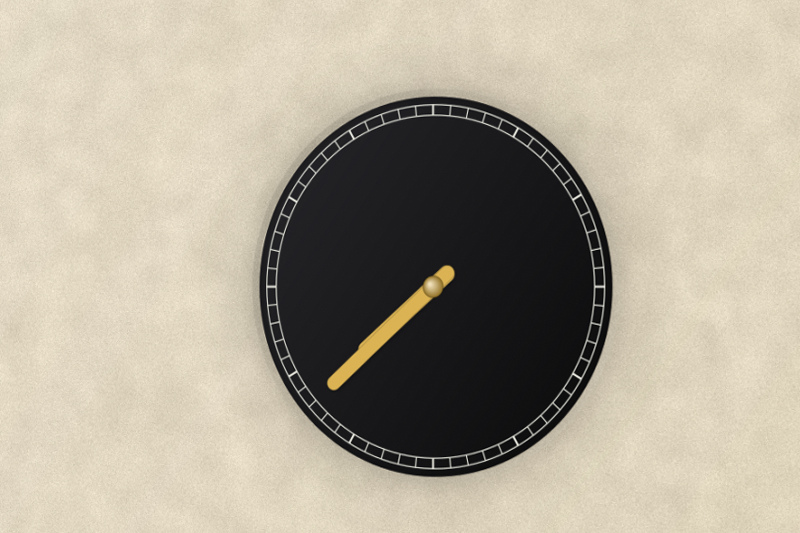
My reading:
h=7 m=38
